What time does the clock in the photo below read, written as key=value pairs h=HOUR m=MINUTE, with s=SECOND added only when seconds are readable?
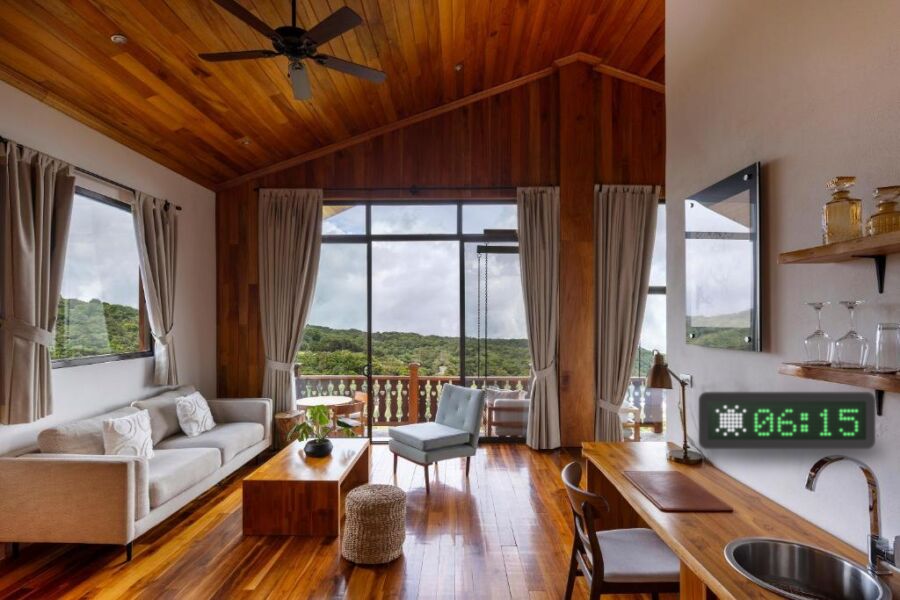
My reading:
h=6 m=15
